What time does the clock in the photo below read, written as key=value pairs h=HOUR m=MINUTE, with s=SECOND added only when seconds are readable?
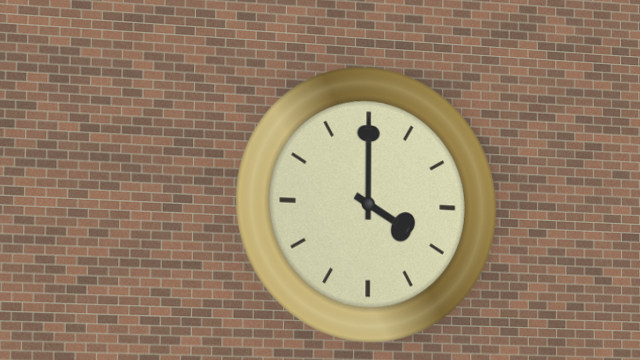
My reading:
h=4 m=0
